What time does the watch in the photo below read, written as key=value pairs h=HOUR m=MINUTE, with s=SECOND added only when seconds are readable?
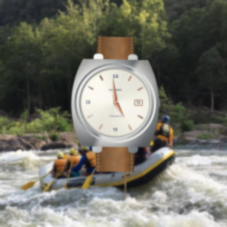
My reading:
h=4 m=59
